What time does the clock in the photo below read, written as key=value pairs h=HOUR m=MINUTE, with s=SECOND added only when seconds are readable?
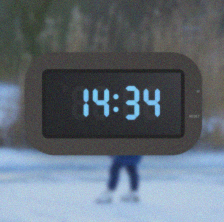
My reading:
h=14 m=34
